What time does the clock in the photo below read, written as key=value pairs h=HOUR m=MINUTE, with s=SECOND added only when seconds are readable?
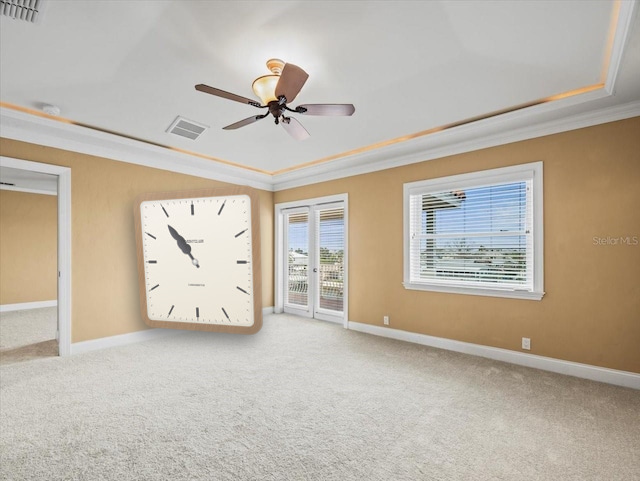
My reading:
h=10 m=54
